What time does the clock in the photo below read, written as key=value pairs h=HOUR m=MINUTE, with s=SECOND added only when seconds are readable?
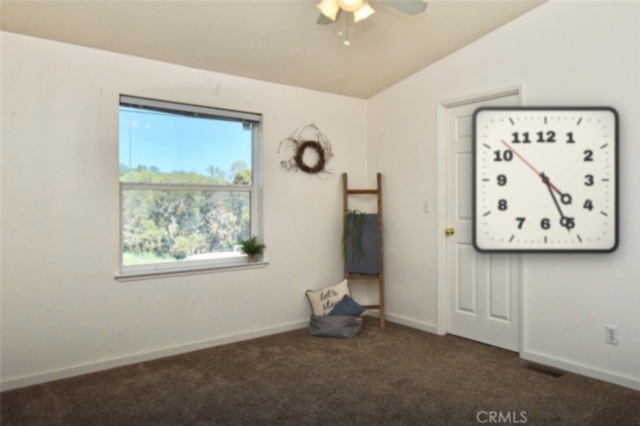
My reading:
h=4 m=25 s=52
